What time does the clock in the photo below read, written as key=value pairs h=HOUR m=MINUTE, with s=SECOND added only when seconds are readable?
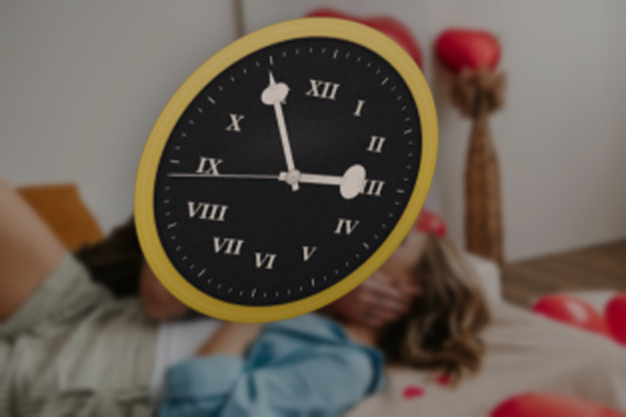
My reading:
h=2 m=54 s=44
